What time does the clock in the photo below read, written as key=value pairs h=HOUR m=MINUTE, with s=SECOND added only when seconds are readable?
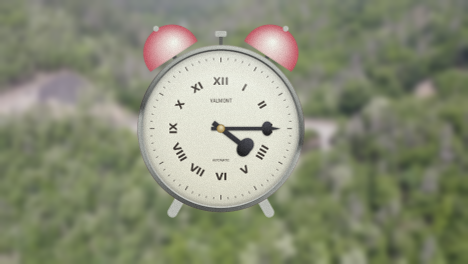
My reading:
h=4 m=15
